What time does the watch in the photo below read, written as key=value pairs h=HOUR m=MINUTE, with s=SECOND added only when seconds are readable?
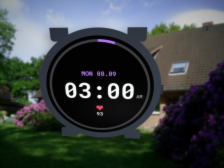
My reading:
h=3 m=0
